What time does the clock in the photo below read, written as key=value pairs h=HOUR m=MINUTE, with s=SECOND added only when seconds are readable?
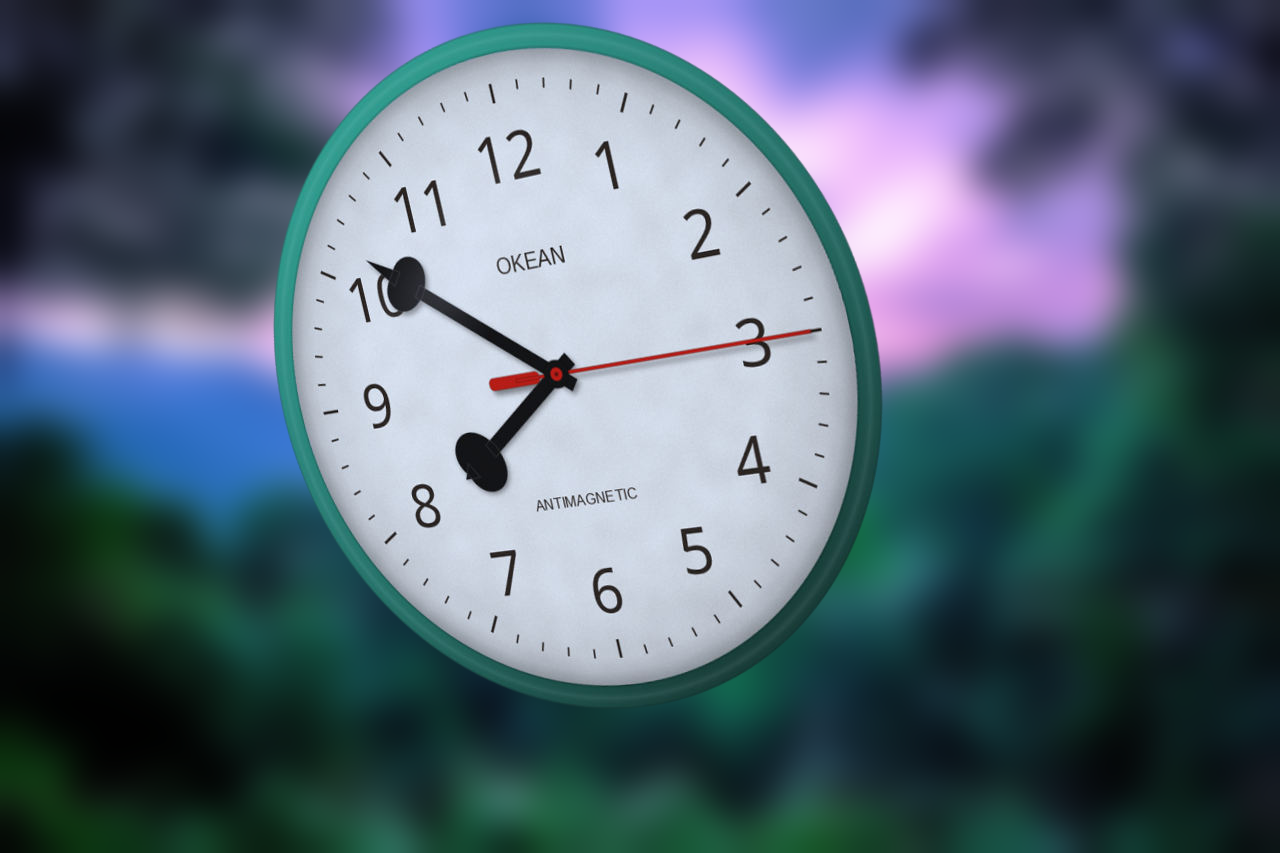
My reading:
h=7 m=51 s=15
